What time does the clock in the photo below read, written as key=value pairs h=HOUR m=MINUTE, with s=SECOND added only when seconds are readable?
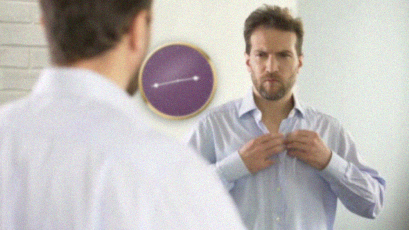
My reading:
h=2 m=43
